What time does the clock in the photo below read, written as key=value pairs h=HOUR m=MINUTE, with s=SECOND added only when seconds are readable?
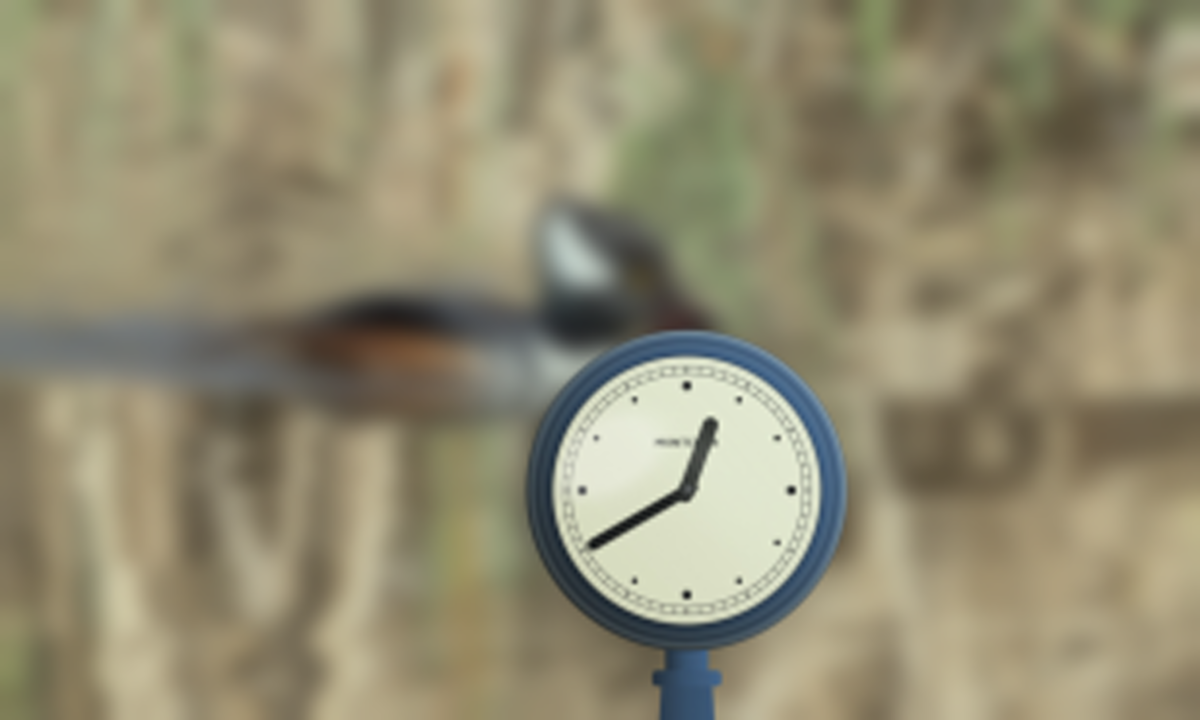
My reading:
h=12 m=40
